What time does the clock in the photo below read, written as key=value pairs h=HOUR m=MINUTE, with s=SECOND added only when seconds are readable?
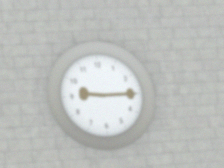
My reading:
h=9 m=15
